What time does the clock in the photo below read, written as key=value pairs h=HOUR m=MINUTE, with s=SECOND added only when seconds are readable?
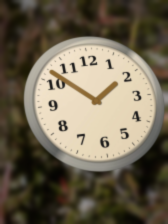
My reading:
h=1 m=52
